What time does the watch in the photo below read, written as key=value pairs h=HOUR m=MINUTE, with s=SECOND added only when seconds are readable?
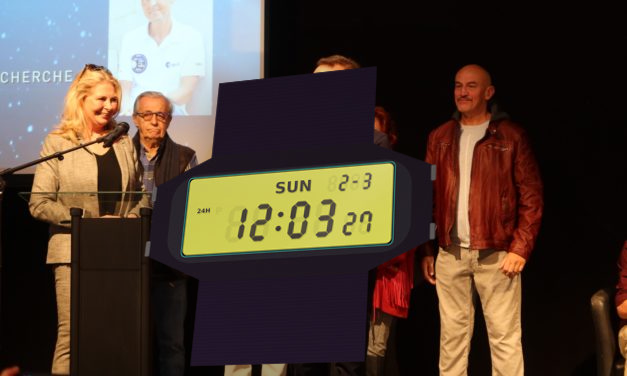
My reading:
h=12 m=3 s=27
